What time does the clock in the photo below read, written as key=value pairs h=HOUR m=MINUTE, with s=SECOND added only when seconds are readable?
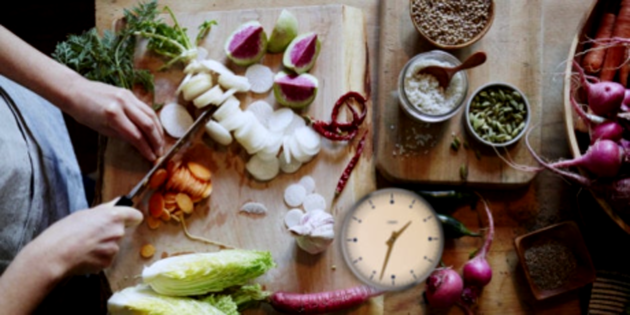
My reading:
h=1 m=33
